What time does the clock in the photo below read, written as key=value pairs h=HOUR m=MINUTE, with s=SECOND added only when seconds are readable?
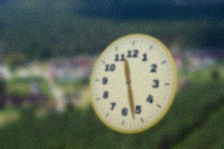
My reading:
h=11 m=27
